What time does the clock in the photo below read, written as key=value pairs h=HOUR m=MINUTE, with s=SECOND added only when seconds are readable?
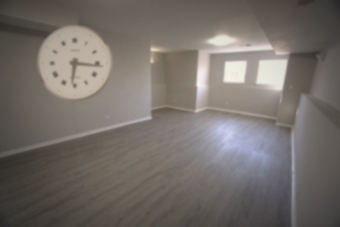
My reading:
h=6 m=16
